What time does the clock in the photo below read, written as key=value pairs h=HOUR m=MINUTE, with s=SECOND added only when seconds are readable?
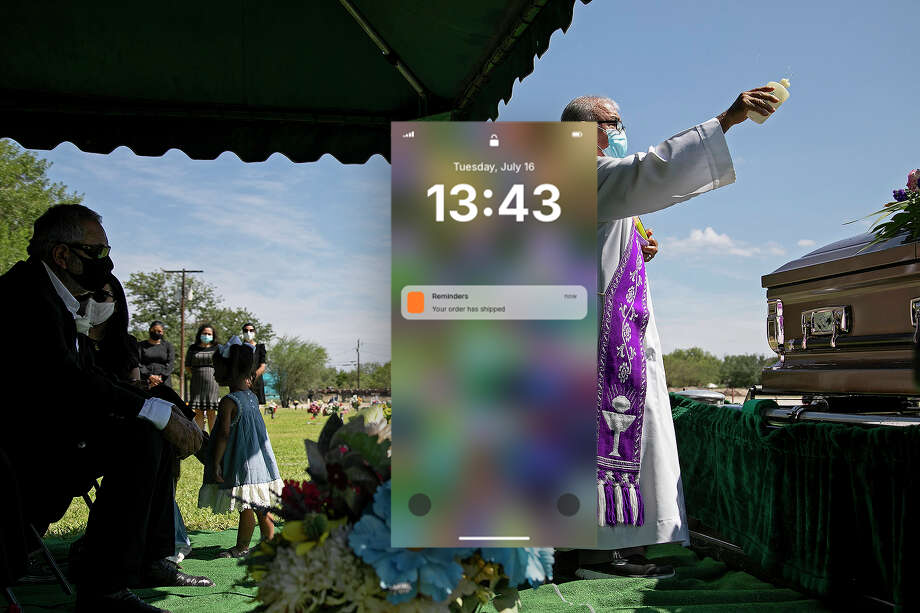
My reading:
h=13 m=43
